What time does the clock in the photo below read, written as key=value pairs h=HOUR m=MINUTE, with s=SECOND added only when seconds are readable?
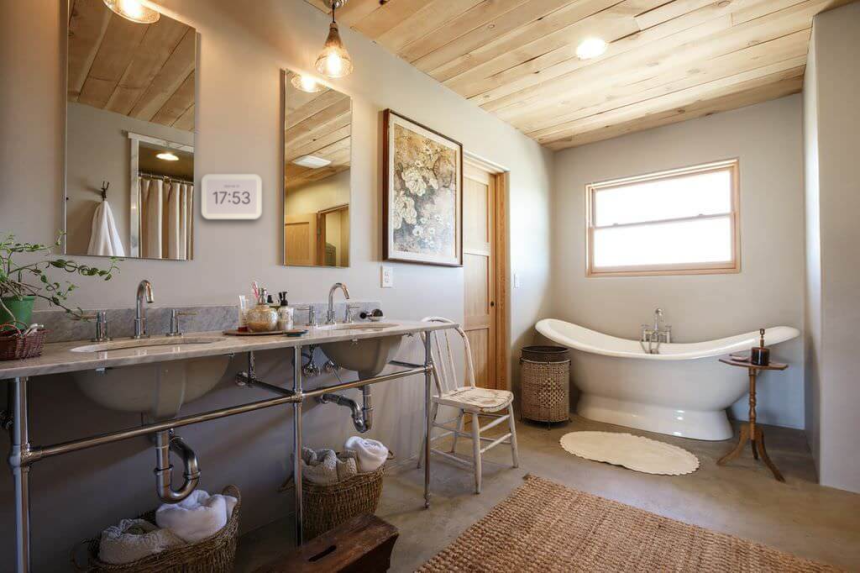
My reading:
h=17 m=53
